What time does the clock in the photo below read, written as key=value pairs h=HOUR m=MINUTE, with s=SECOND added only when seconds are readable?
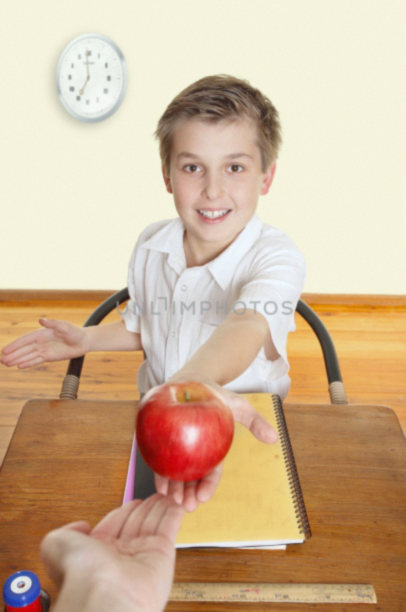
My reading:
h=6 m=59
